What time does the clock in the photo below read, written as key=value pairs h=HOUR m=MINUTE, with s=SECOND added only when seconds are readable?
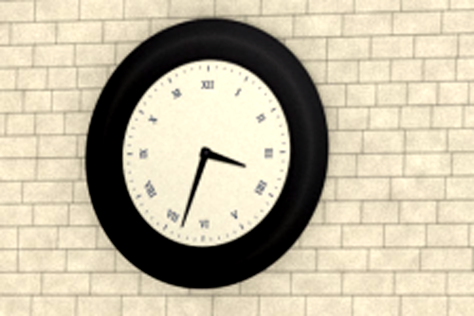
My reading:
h=3 m=33
